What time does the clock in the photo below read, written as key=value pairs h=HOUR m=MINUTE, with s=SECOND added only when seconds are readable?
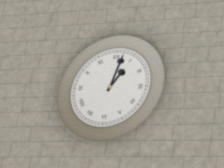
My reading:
h=1 m=2
